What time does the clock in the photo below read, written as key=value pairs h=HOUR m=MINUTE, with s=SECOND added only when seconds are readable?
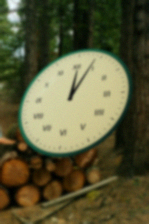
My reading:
h=12 m=4
